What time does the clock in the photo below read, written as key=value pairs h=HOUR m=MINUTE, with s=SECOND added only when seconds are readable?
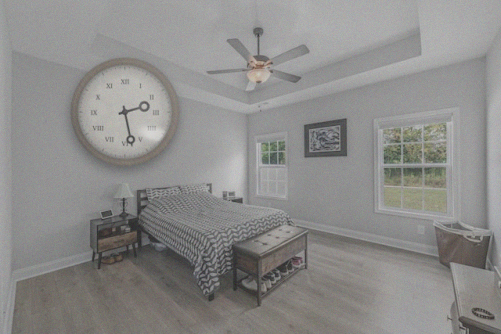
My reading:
h=2 m=28
